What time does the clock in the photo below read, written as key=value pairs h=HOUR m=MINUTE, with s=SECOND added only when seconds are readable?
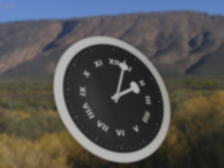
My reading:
h=2 m=3
